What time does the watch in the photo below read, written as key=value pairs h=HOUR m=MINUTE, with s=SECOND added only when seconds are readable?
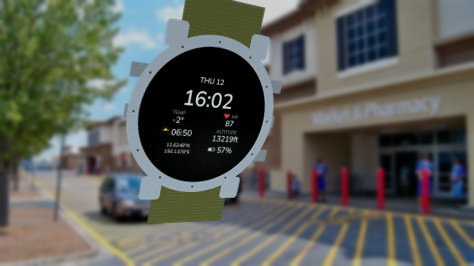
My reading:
h=16 m=2
